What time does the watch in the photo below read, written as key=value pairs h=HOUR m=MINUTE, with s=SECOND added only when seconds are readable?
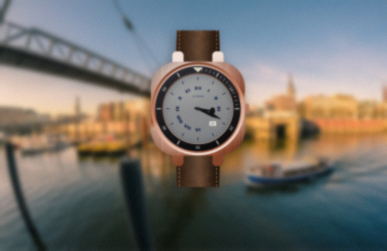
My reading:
h=3 m=19
